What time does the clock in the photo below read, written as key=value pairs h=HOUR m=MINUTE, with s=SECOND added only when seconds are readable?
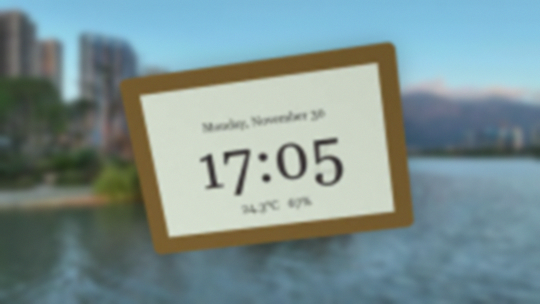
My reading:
h=17 m=5
